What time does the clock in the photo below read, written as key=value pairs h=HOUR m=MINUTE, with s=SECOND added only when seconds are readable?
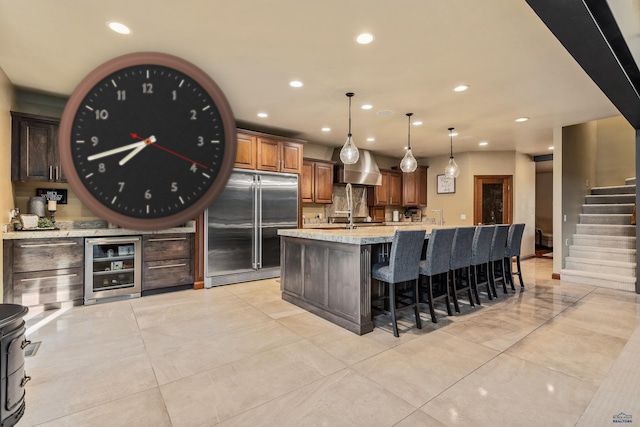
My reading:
h=7 m=42 s=19
